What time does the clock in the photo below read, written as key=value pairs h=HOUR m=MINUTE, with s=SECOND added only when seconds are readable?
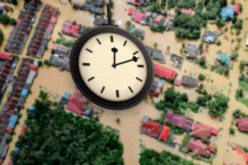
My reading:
h=12 m=12
